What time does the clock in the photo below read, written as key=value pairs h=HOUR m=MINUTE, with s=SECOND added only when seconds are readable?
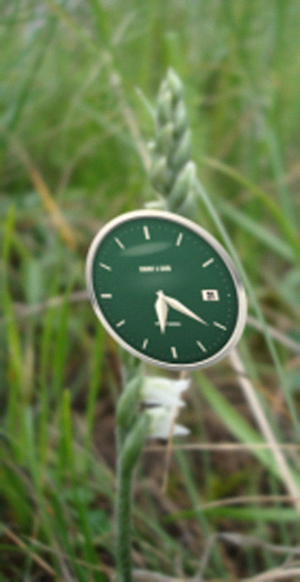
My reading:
h=6 m=21
